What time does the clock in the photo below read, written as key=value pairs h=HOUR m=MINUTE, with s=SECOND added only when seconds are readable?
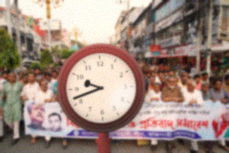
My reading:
h=9 m=42
